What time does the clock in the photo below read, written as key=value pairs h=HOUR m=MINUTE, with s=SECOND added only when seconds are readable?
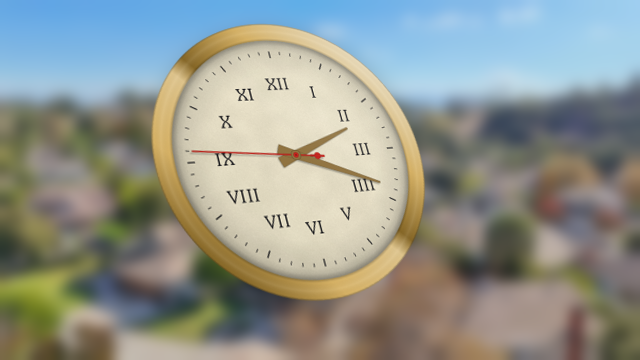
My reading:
h=2 m=18 s=46
